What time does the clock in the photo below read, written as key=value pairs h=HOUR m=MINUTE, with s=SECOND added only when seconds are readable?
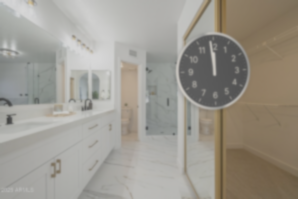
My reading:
h=11 m=59
